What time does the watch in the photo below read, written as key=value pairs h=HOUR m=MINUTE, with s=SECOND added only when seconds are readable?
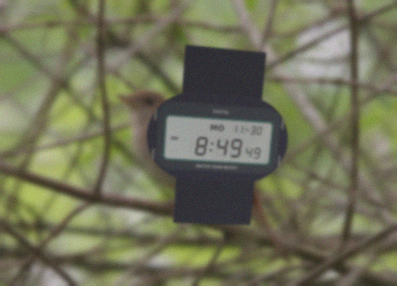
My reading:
h=8 m=49
